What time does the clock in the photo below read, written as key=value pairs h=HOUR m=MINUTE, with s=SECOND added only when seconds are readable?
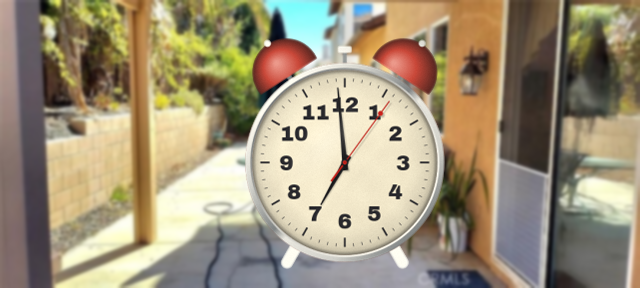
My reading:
h=6 m=59 s=6
